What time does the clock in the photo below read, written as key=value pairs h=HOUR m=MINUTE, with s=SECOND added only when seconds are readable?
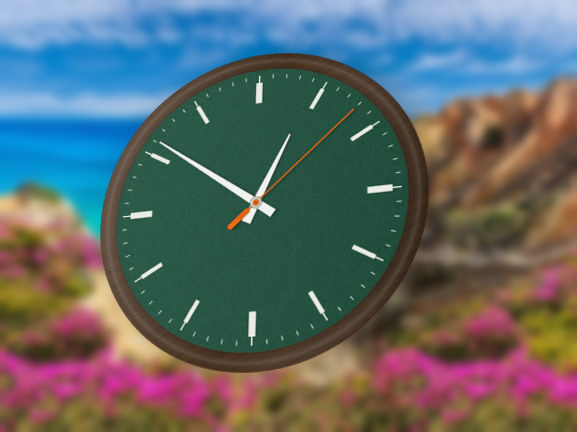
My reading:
h=12 m=51 s=8
